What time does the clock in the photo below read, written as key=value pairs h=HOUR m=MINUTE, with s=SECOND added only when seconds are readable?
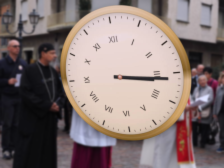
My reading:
h=3 m=16
